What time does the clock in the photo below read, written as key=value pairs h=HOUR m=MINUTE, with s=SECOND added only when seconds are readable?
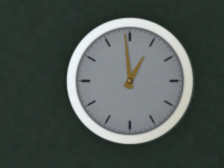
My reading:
h=12 m=59
